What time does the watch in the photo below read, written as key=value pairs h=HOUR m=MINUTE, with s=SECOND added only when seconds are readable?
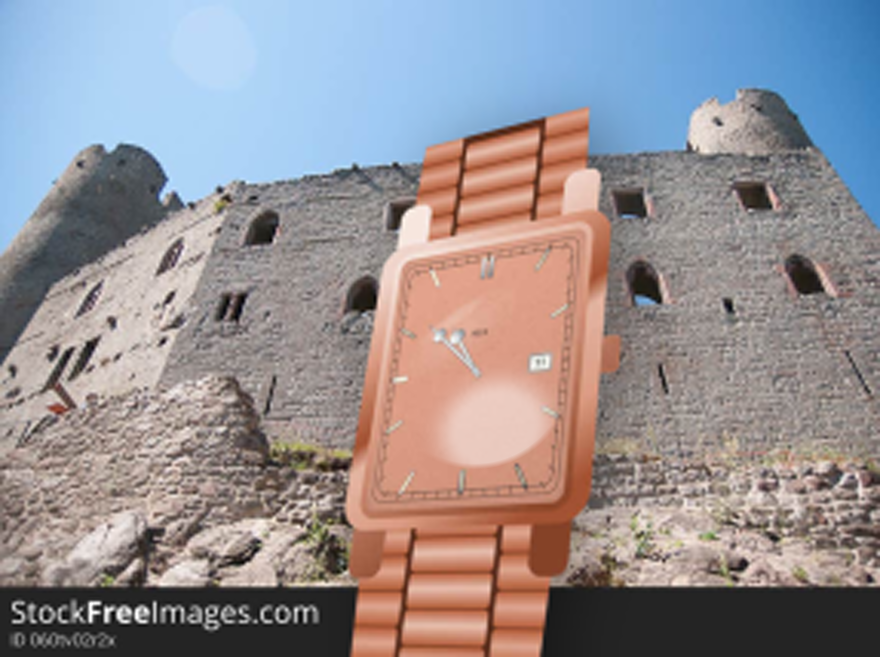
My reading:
h=10 m=52
